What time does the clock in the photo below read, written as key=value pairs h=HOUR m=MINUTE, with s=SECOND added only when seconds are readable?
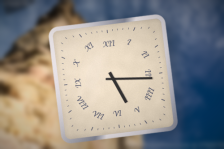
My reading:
h=5 m=16
